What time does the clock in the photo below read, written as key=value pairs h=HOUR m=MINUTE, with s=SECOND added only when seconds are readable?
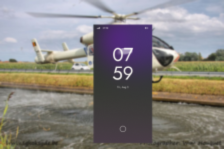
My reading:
h=7 m=59
